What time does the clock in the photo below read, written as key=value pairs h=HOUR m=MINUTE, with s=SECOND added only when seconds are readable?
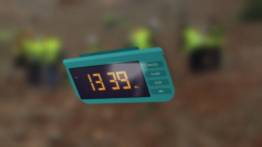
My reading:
h=13 m=39
